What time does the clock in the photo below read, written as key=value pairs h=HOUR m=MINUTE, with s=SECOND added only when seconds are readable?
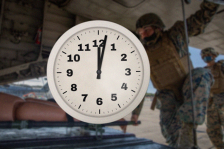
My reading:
h=12 m=2
